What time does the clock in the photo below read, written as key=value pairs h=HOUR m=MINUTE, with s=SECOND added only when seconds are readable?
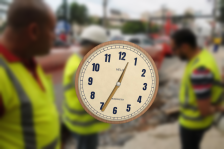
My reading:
h=12 m=34
